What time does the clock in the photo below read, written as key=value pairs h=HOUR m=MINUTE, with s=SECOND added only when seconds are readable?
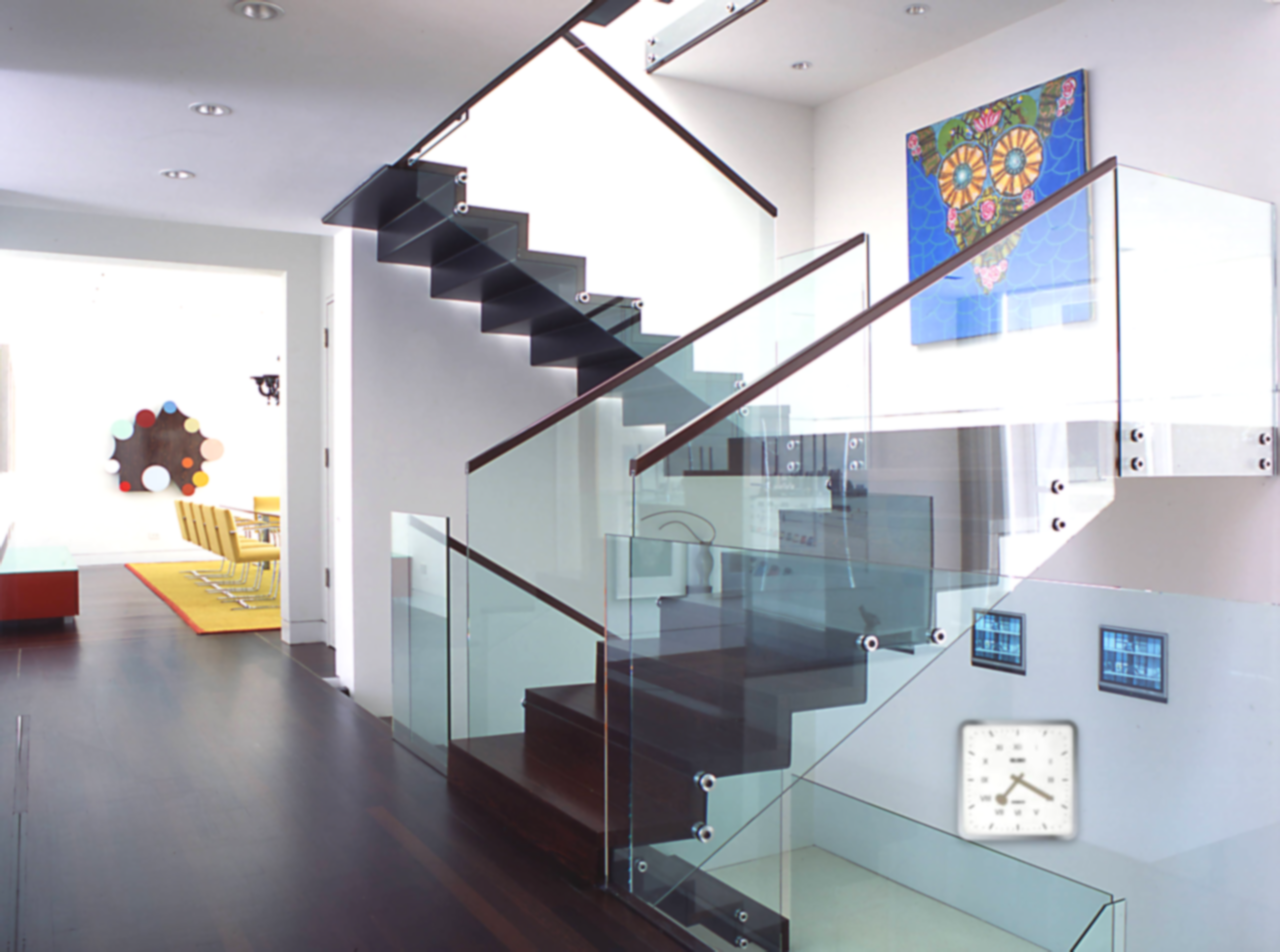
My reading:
h=7 m=20
